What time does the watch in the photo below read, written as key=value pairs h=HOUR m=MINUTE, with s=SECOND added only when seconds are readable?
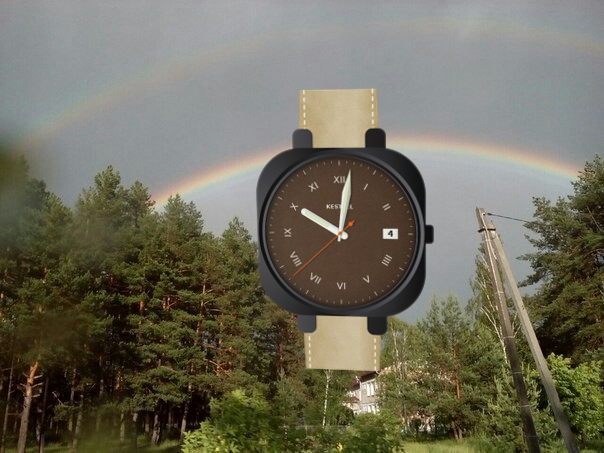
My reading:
h=10 m=1 s=38
